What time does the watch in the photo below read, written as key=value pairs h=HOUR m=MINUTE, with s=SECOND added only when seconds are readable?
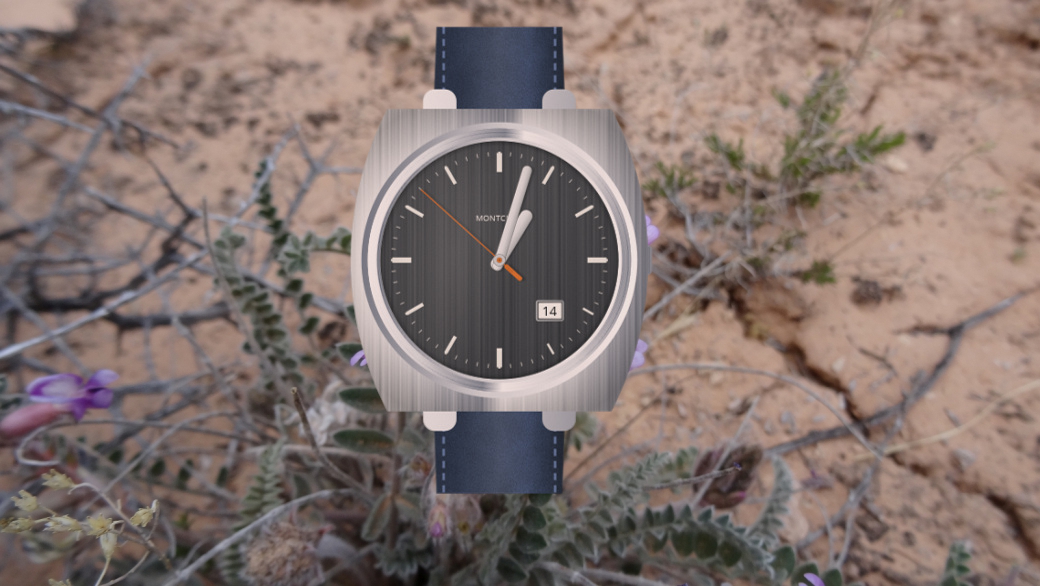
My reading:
h=1 m=2 s=52
